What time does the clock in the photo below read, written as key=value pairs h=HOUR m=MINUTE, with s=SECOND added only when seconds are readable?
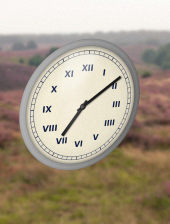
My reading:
h=7 m=9
